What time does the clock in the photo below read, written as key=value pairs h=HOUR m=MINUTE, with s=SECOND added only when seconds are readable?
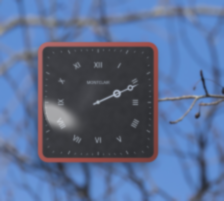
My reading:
h=2 m=11
